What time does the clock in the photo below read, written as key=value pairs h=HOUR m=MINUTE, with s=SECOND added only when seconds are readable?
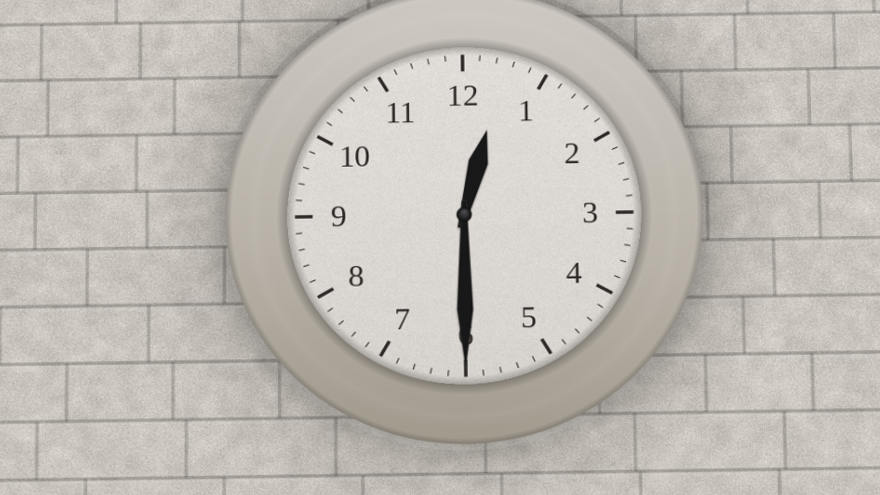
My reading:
h=12 m=30
